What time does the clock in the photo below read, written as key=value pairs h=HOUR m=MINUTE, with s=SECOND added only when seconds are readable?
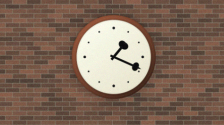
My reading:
h=1 m=19
